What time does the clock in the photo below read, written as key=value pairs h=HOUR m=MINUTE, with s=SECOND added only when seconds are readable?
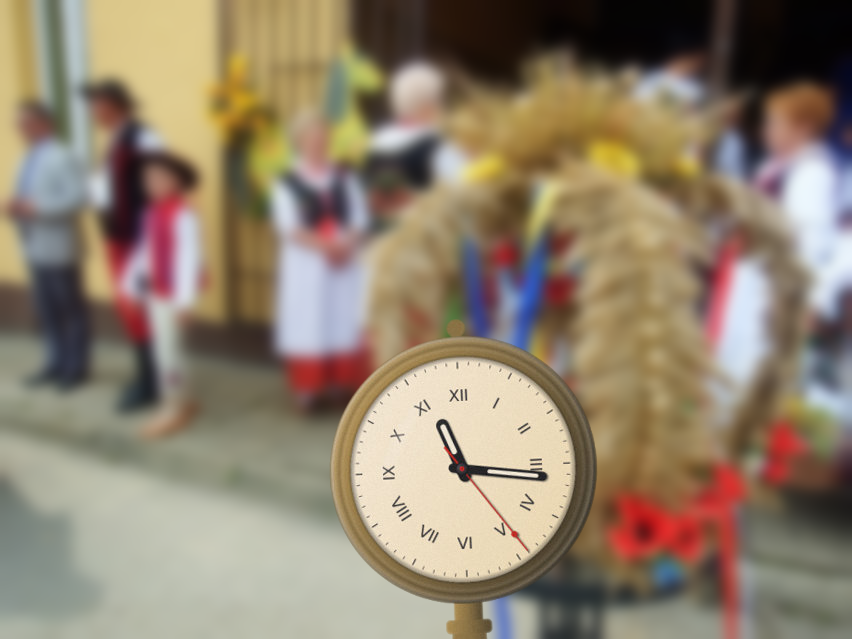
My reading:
h=11 m=16 s=24
